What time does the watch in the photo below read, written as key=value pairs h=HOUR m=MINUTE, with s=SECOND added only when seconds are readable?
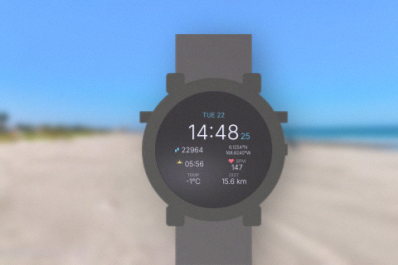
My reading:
h=14 m=48 s=25
